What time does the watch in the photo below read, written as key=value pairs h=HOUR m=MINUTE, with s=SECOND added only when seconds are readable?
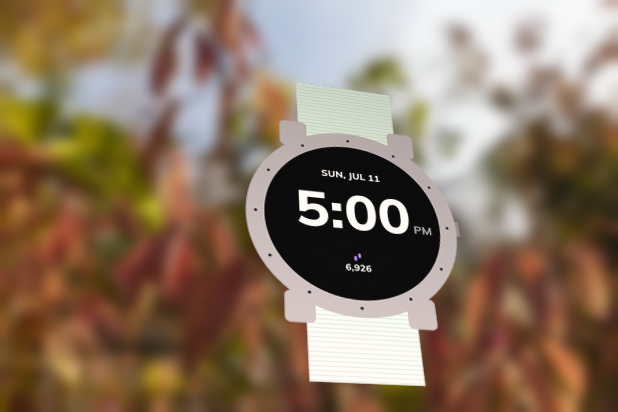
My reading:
h=5 m=0
